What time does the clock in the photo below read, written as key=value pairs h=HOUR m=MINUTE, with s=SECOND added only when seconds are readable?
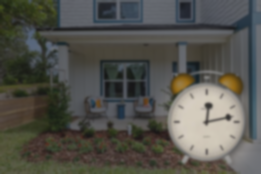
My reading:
h=12 m=13
